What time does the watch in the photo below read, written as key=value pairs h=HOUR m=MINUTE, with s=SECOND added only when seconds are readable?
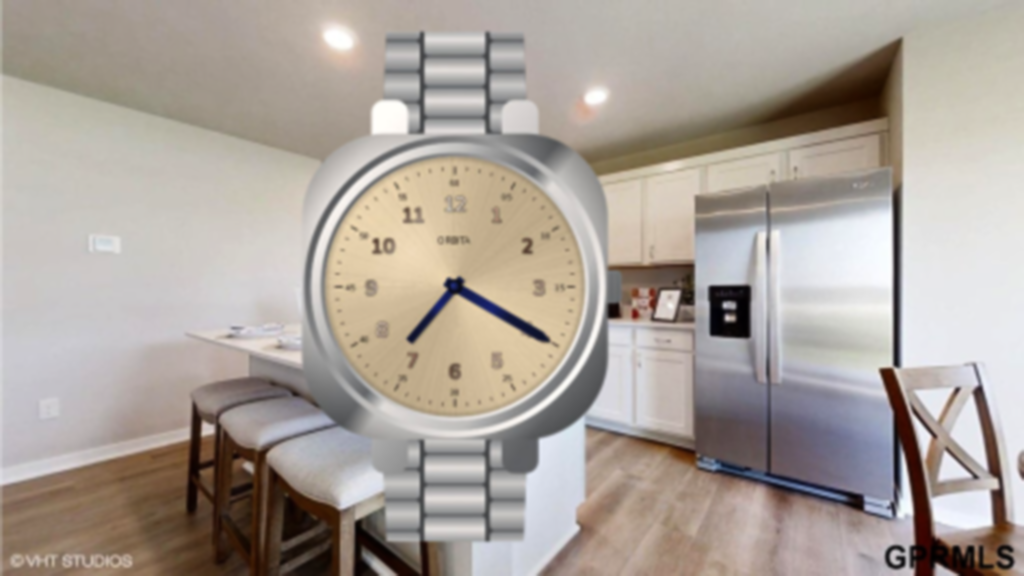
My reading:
h=7 m=20
